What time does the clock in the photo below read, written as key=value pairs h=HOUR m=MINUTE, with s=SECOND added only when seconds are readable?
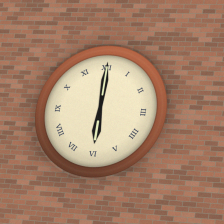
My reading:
h=6 m=0
